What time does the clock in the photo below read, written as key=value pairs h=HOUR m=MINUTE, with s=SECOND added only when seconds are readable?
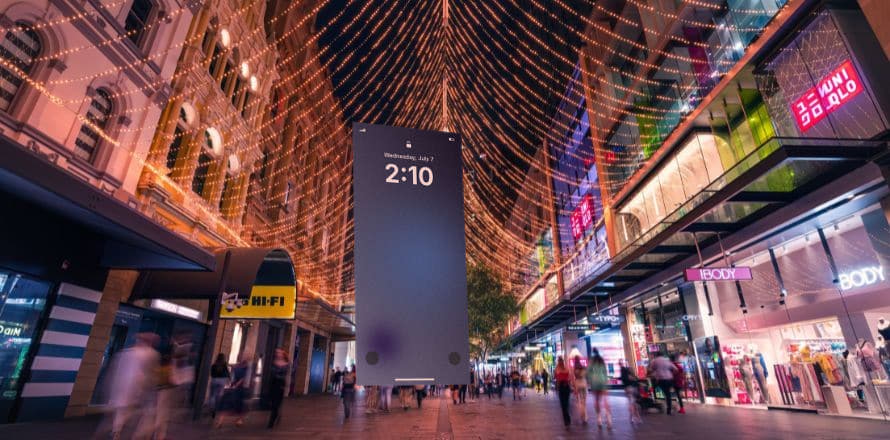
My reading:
h=2 m=10
